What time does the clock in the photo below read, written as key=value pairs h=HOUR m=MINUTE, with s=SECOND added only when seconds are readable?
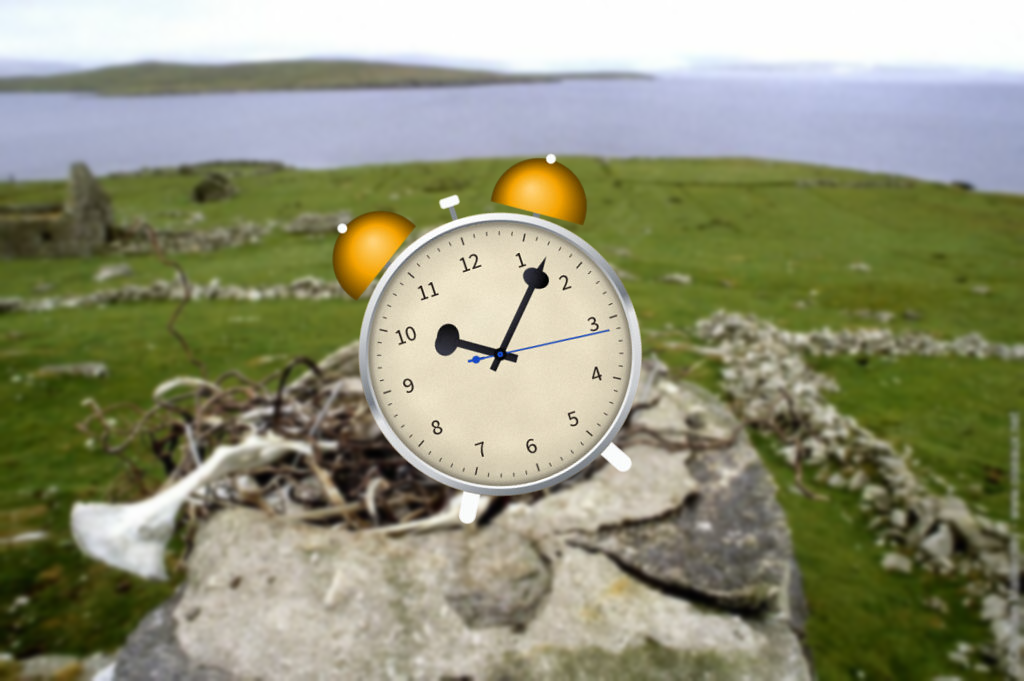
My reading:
h=10 m=7 s=16
